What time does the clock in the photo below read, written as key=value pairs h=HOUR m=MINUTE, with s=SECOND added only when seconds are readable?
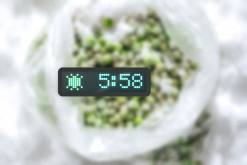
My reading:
h=5 m=58
